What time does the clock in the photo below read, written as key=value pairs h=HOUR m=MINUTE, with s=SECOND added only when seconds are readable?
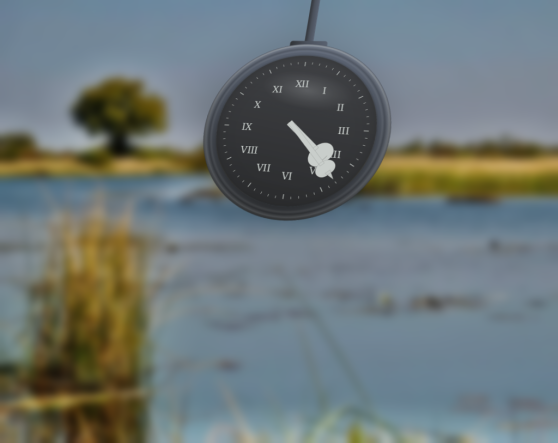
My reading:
h=4 m=23
